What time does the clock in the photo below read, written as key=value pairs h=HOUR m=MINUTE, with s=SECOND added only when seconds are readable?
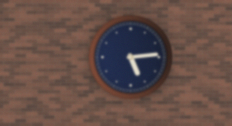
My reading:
h=5 m=14
